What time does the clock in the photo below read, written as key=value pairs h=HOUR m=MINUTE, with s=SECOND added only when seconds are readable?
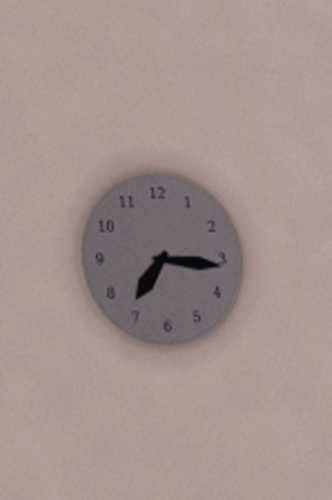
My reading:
h=7 m=16
